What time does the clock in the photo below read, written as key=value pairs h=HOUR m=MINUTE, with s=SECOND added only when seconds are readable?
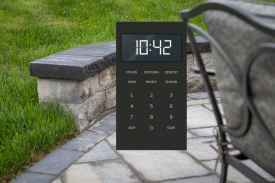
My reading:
h=10 m=42
